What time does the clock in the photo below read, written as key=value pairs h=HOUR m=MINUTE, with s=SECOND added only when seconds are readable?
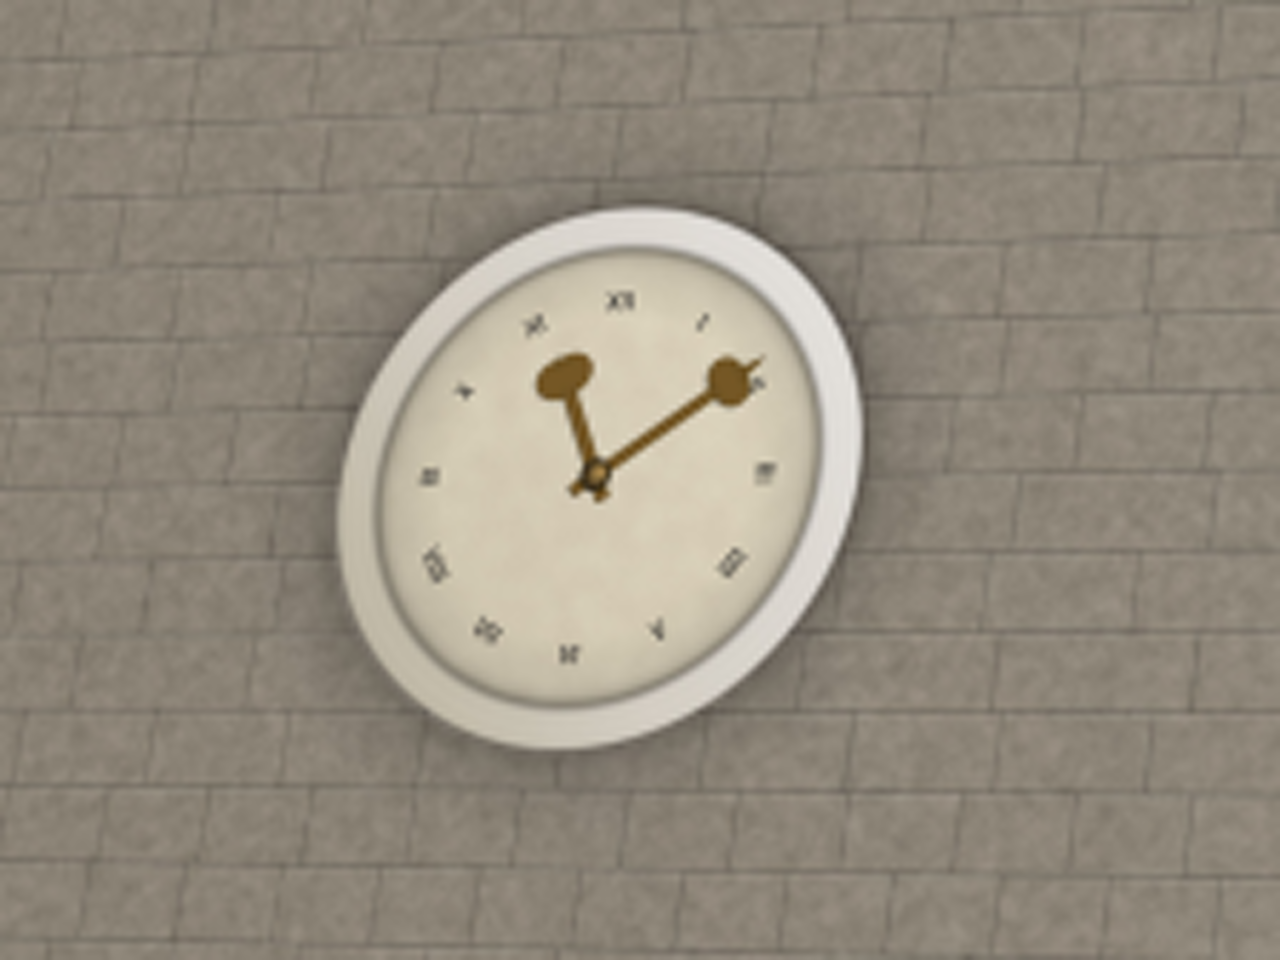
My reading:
h=11 m=9
